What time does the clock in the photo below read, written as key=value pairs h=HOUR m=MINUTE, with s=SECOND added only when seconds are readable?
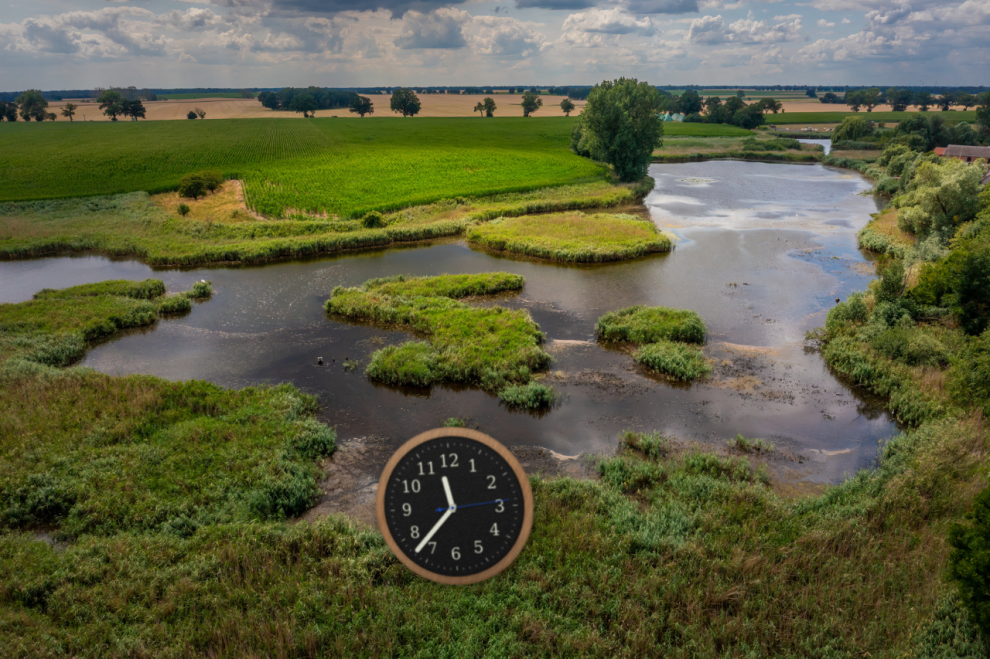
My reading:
h=11 m=37 s=14
